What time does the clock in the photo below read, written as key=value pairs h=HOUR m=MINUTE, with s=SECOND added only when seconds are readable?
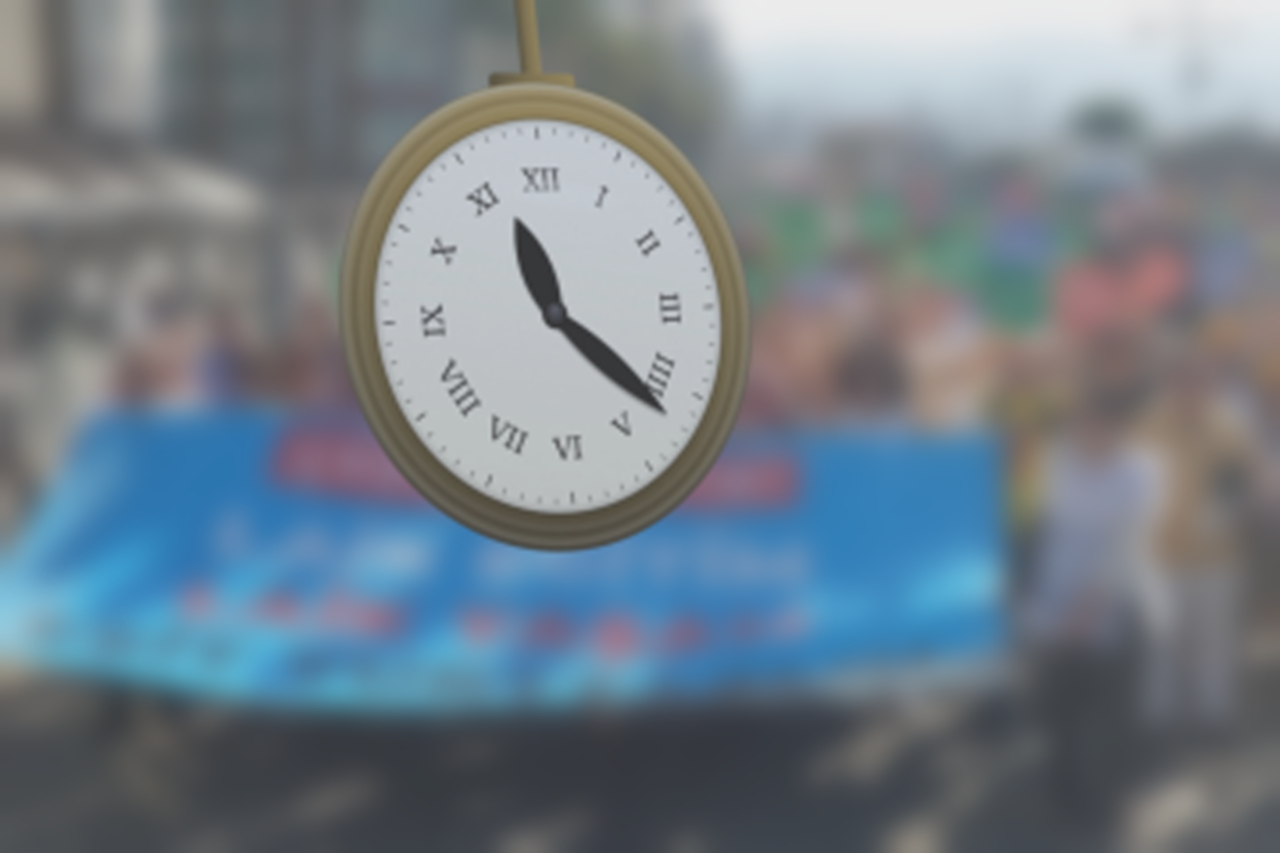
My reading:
h=11 m=22
